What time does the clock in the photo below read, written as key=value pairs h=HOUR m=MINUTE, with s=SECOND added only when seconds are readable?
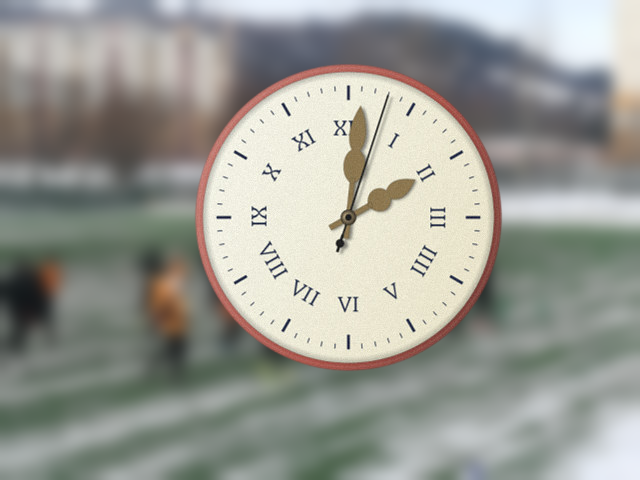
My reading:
h=2 m=1 s=3
